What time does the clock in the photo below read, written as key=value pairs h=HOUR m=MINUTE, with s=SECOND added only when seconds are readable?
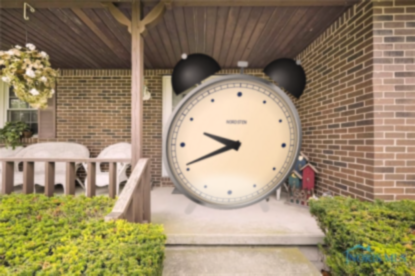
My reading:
h=9 m=41
